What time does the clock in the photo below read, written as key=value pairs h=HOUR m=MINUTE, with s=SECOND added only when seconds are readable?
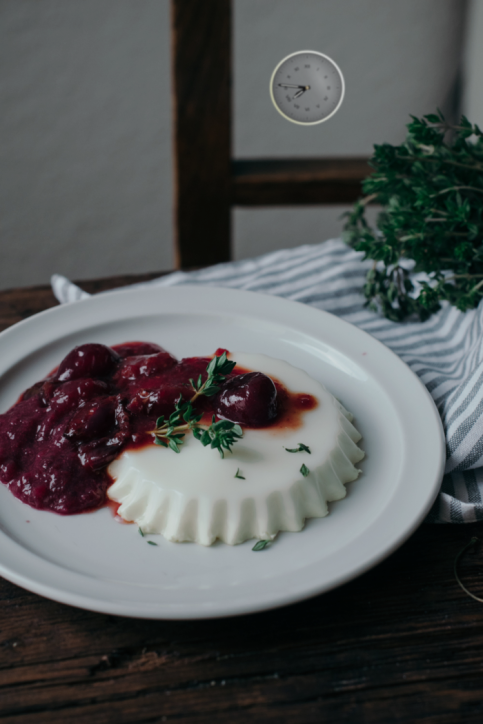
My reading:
h=7 m=46
